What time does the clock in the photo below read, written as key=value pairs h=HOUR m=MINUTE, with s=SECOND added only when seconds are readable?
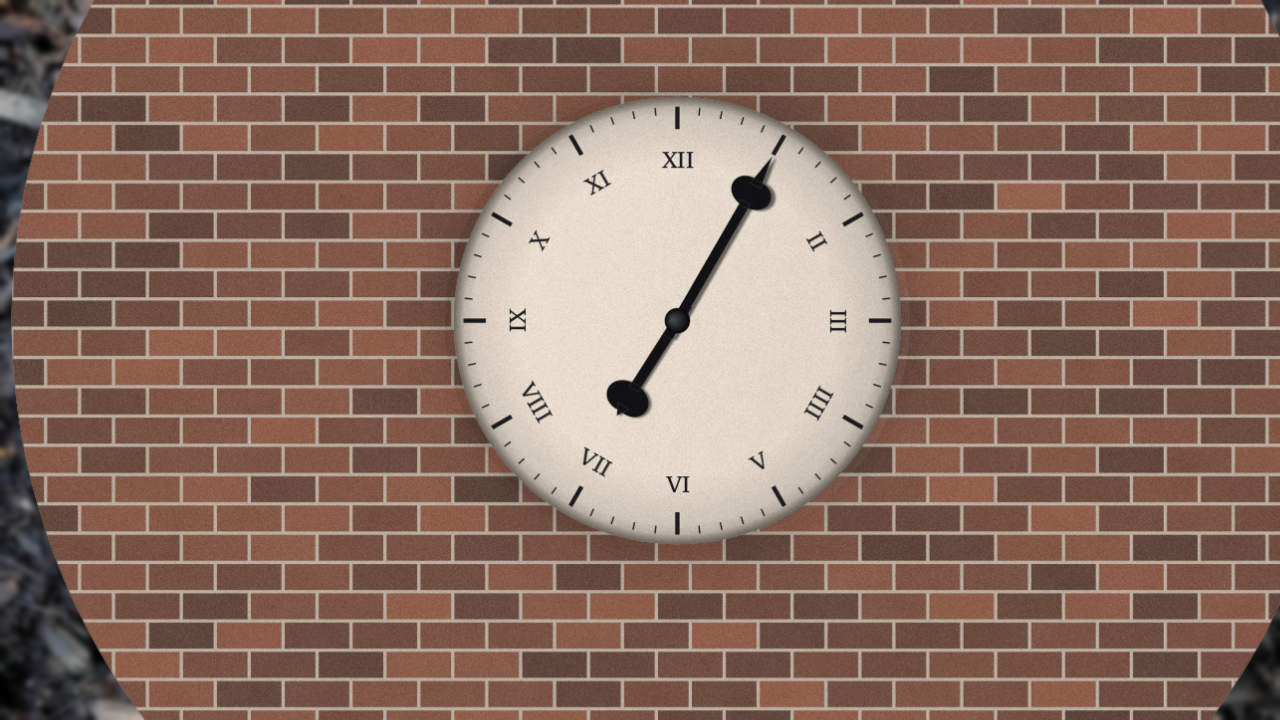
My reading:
h=7 m=5
